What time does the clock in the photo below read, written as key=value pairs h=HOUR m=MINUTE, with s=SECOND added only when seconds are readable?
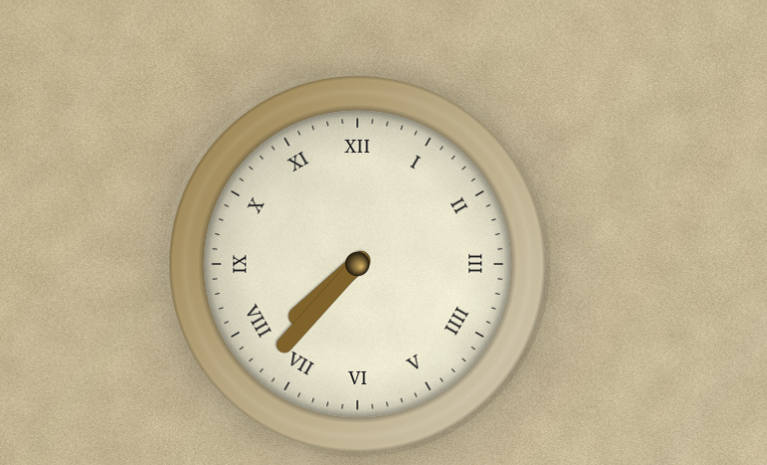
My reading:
h=7 m=37
